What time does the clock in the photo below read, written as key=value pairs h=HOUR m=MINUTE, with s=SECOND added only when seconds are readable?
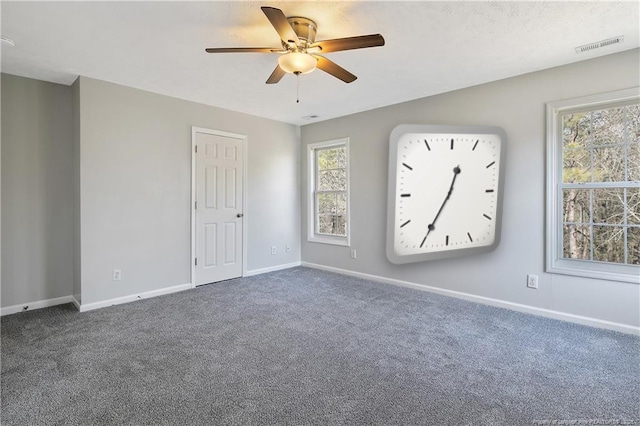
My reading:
h=12 m=35
